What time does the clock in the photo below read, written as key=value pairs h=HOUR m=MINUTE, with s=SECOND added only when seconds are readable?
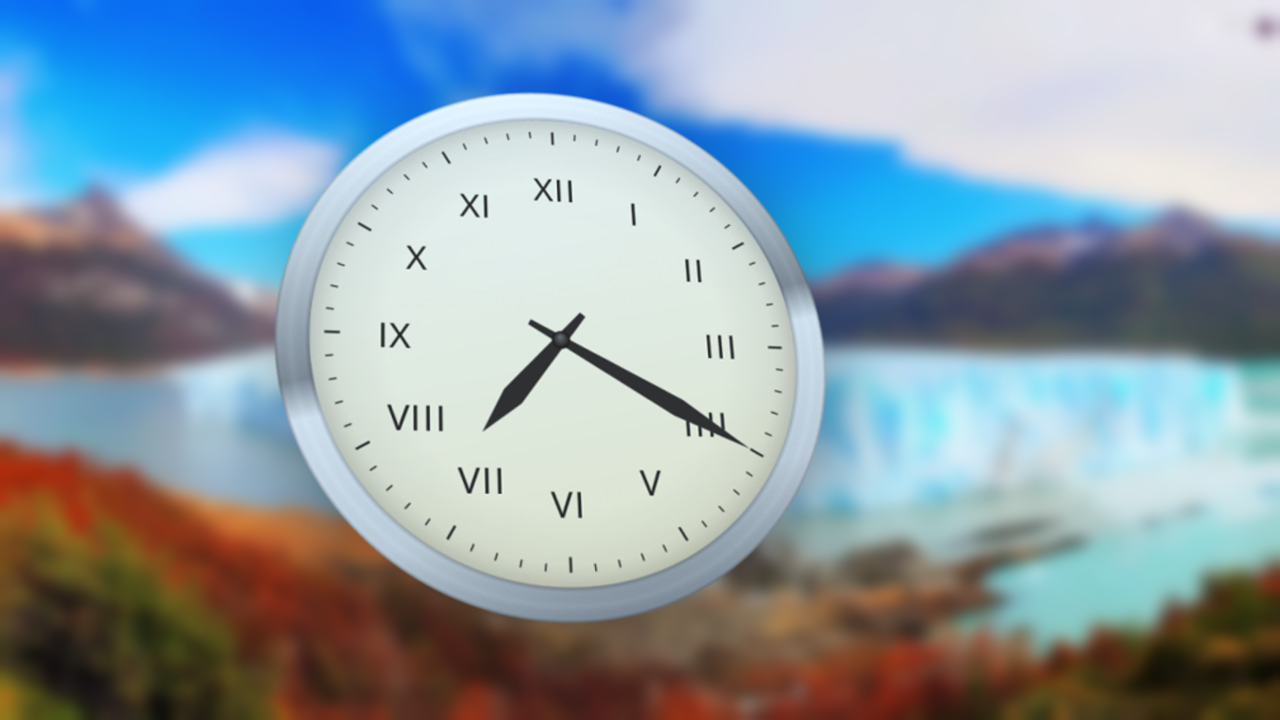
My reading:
h=7 m=20
